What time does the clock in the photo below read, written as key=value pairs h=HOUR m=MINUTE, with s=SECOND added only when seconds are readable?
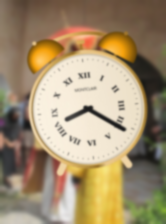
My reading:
h=8 m=21
